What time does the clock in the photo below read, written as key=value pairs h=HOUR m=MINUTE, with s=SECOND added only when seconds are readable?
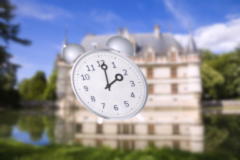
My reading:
h=2 m=1
